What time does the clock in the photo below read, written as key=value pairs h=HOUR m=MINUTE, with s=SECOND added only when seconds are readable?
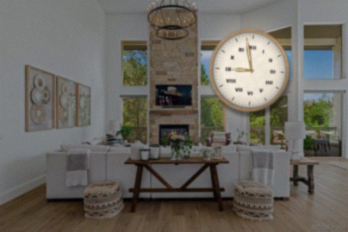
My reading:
h=8 m=58
